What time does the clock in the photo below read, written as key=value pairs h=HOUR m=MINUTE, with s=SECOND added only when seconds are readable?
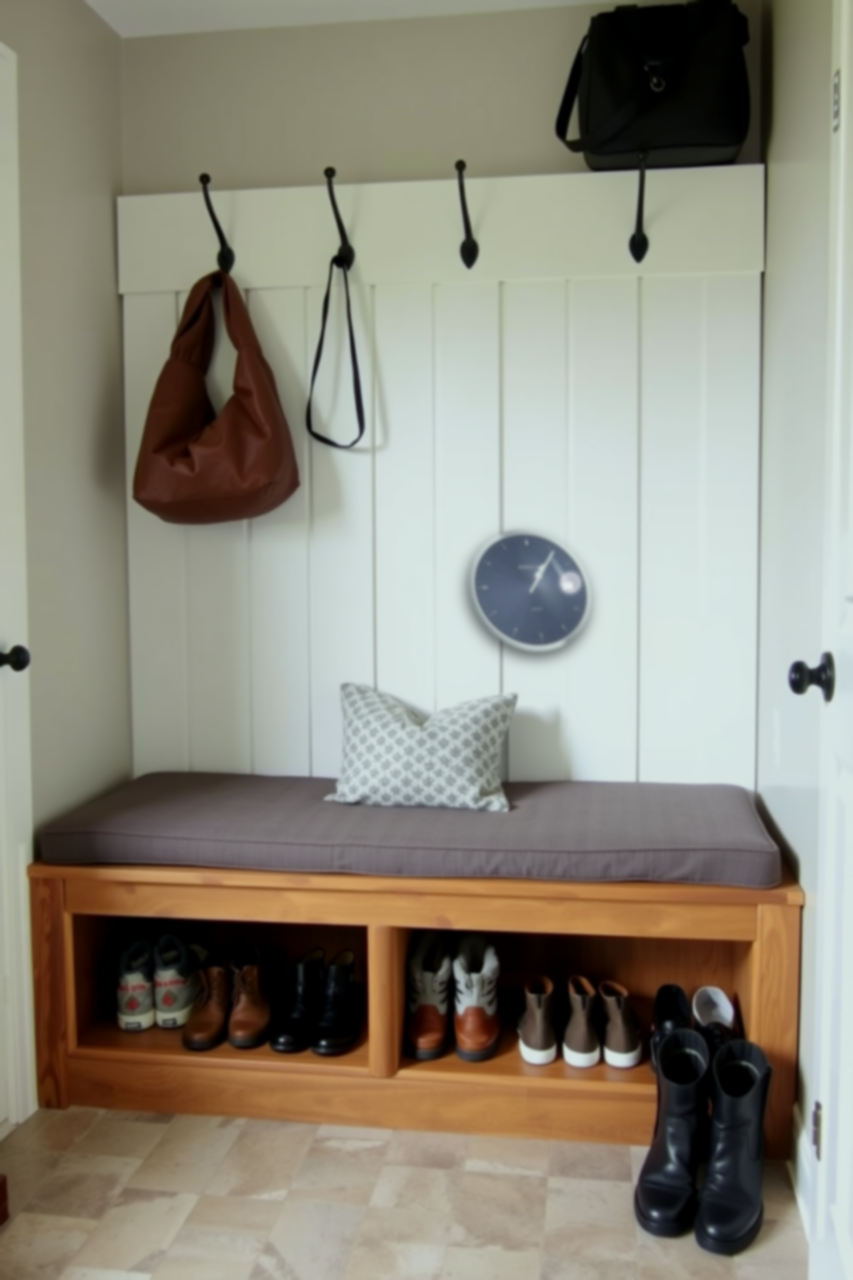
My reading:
h=1 m=6
